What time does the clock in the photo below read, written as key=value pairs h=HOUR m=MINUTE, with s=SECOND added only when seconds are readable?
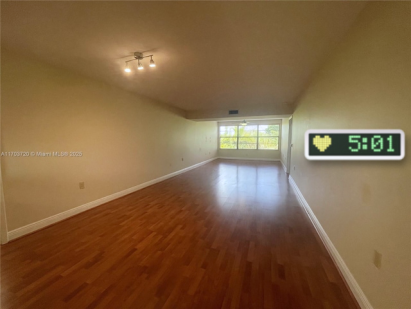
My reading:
h=5 m=1
